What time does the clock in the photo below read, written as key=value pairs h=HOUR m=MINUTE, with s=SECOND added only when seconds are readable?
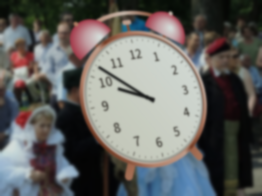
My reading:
h=9 m=52
